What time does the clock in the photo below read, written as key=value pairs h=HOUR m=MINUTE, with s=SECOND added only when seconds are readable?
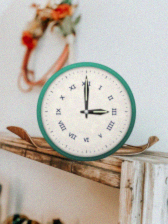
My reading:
h=3 m=0
